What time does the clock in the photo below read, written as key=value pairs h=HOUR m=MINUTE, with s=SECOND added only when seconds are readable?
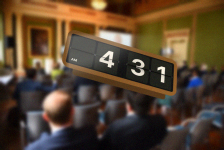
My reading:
h=4 m=31
